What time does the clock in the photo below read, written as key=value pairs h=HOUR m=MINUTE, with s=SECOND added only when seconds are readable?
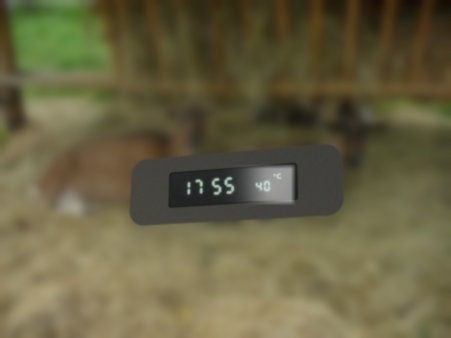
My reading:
h=17 m=55
